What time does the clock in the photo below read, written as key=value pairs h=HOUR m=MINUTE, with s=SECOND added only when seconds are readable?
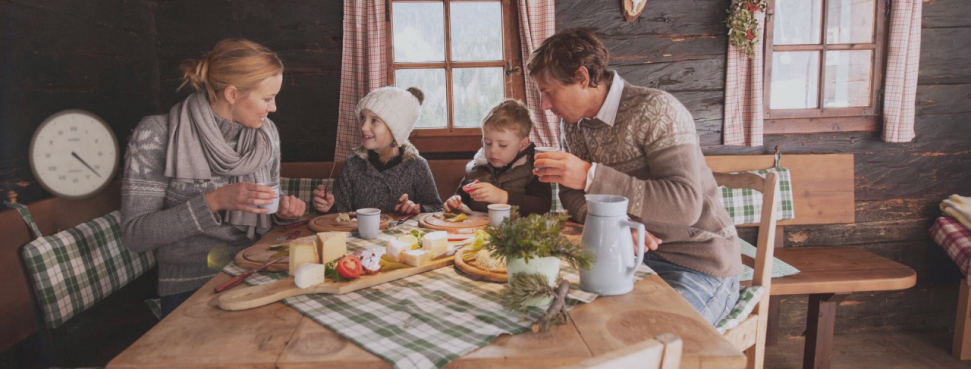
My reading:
h=4 m=22
